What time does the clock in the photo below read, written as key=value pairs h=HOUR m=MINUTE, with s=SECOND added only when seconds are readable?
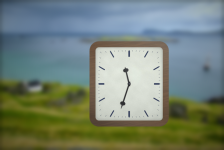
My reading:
h=11 m=33
